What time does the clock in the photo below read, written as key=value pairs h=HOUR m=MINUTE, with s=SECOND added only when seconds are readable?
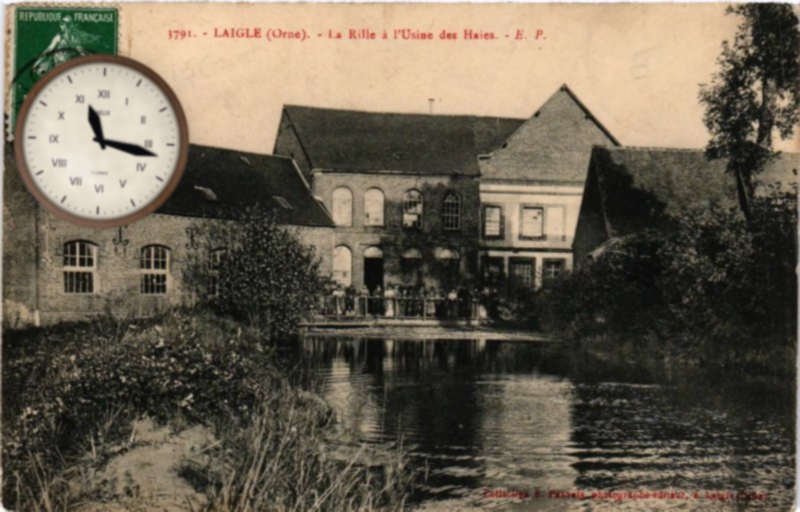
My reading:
h=11 m=17
